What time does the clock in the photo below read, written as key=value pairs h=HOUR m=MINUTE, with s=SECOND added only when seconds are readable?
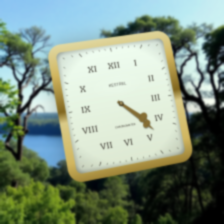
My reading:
h=4 m=23
